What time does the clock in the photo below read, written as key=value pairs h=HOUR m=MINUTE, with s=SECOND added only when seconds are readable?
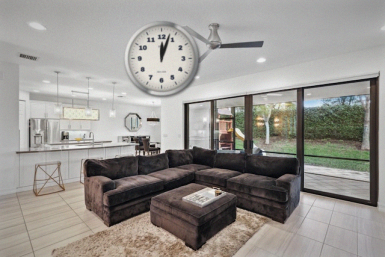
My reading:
h=12 m=3
